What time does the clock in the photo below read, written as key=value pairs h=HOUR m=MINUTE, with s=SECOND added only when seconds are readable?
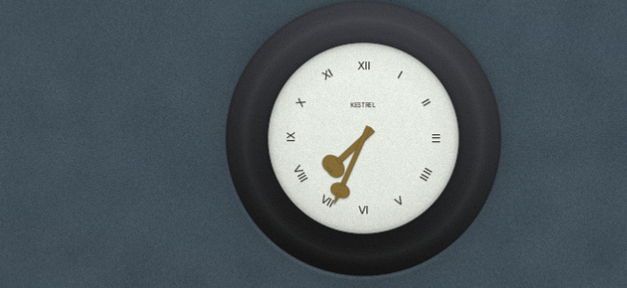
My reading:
h=7 m=34
